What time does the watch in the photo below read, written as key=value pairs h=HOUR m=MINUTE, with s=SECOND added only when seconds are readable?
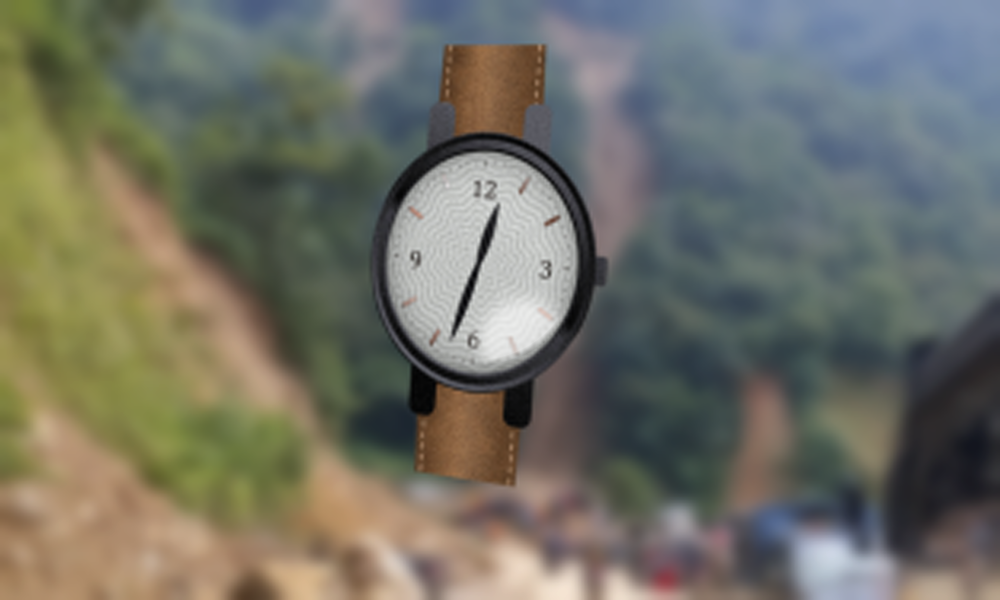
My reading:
h=12 m=33
